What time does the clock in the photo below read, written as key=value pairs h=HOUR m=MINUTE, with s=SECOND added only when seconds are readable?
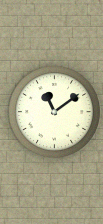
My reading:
h=11 m=9
